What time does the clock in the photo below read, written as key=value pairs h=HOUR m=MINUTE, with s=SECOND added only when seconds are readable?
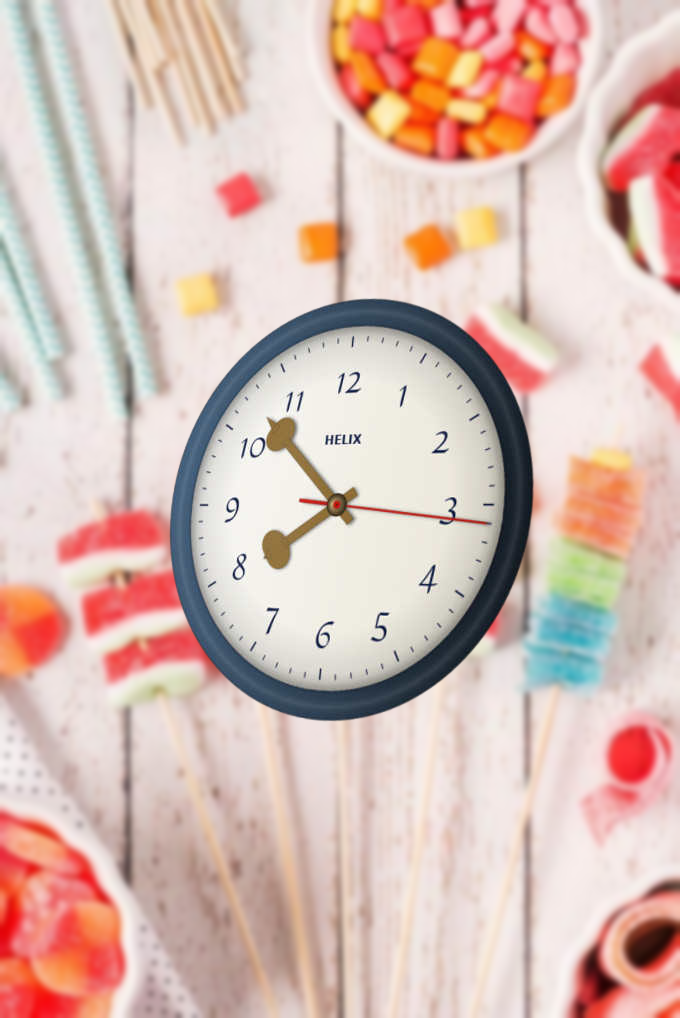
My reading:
h=7 m=52 s=16
